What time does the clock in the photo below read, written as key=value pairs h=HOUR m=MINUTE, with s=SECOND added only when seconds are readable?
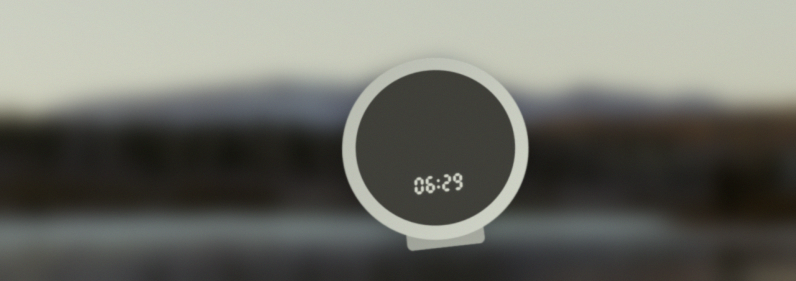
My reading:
h=6 m=29
